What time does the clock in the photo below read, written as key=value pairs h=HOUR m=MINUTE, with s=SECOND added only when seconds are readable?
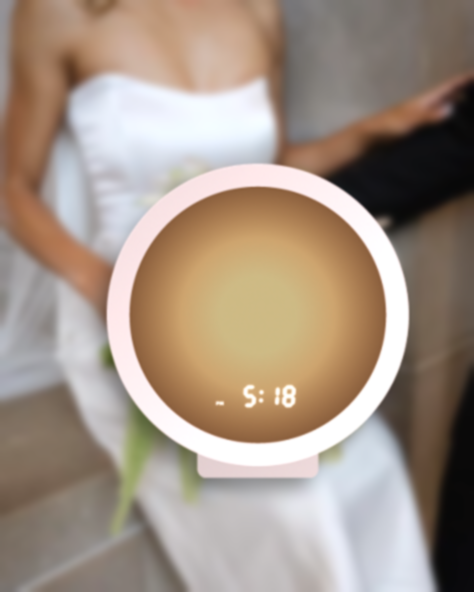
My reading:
h=5 m=18
